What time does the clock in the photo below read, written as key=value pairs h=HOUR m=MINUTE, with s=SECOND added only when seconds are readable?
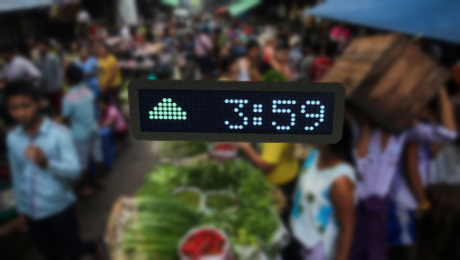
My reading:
h=3 m=59
